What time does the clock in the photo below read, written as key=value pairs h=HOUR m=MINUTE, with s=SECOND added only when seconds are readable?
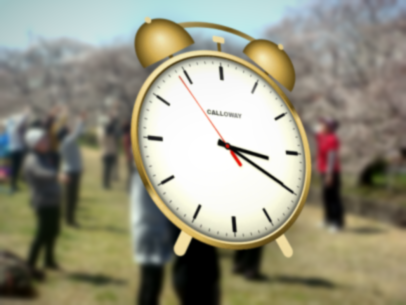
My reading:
h=3 m=19 s=54
